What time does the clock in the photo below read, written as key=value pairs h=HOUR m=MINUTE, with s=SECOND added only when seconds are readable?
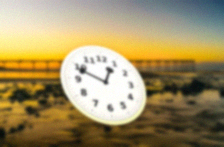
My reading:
h=12 m=49
